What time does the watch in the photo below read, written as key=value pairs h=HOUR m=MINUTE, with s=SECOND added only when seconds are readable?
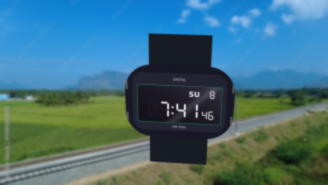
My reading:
h=7 m=41
